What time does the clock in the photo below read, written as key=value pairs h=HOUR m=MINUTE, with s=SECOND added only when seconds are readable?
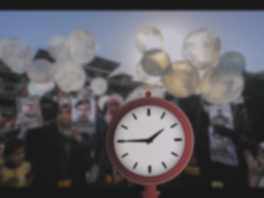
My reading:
h=1 m=45
